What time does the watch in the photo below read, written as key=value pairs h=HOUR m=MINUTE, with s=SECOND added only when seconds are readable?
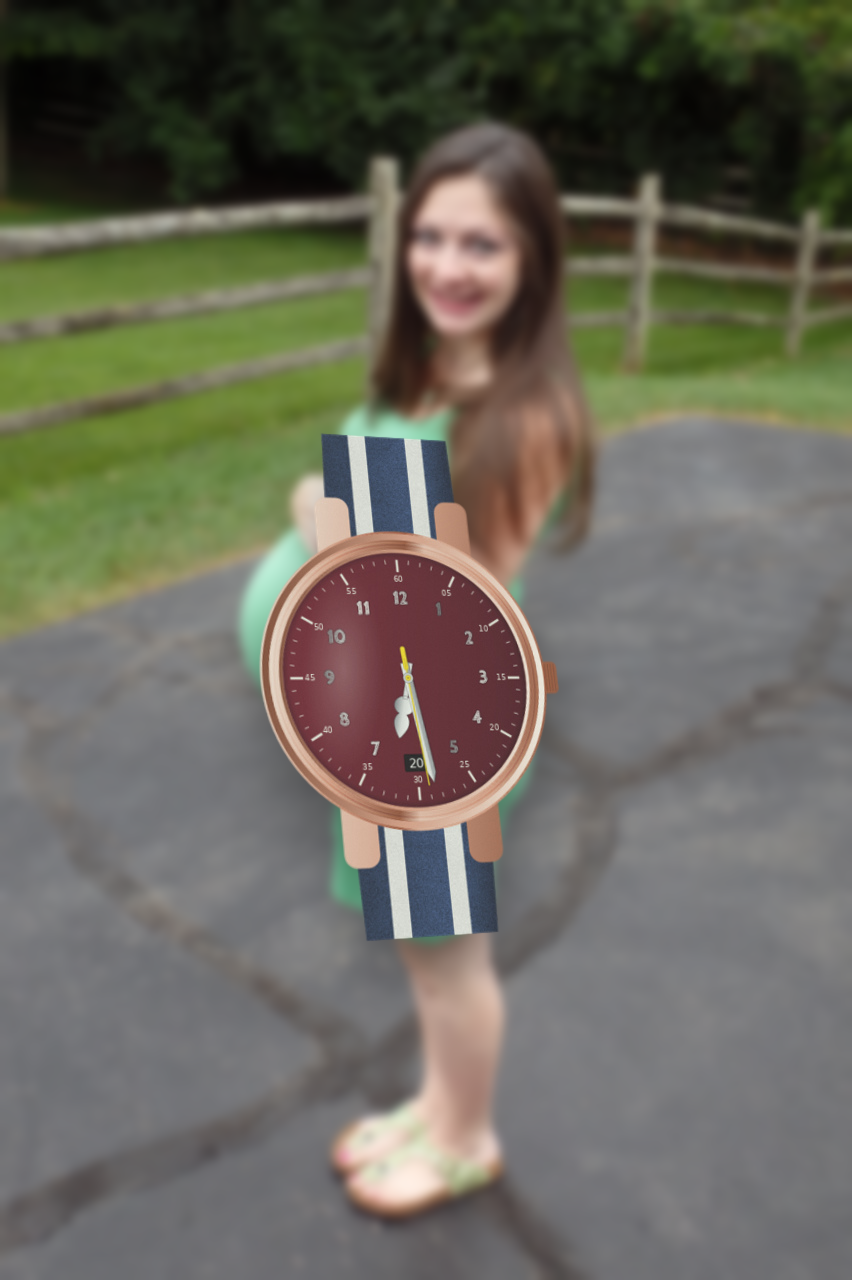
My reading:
h=6 m=28 s=29
